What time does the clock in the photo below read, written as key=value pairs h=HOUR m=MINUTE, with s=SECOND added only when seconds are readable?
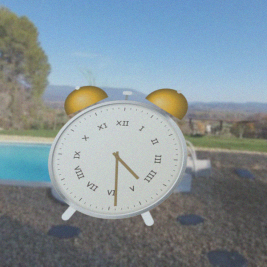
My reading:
h=4 m=29
